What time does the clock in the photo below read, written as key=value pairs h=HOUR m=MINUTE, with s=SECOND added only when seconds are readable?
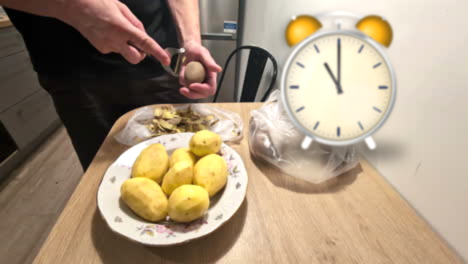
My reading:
h=11 m=0
